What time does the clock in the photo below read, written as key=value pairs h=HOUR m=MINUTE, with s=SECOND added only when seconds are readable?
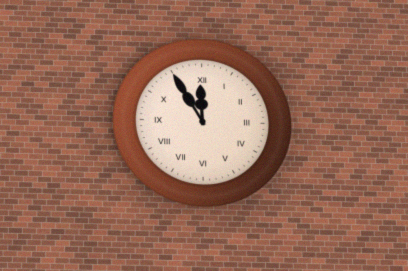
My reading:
h=11 m=55
